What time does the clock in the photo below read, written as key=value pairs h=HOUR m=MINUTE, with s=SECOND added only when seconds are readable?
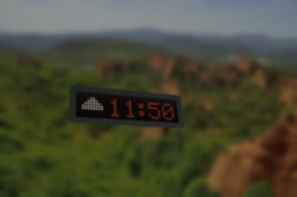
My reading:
h=11 m=50
